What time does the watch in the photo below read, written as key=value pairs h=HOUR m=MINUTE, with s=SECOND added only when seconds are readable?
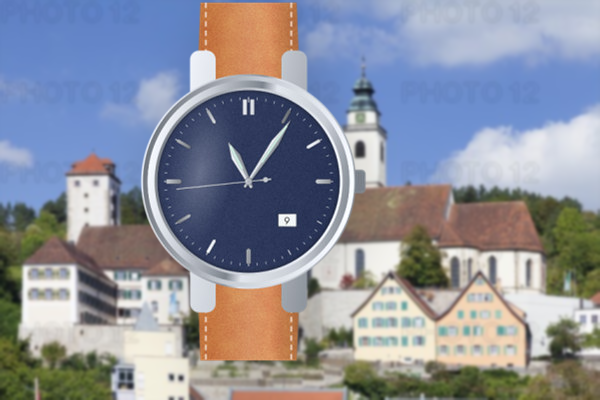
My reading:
h=11 m=5 s=44
